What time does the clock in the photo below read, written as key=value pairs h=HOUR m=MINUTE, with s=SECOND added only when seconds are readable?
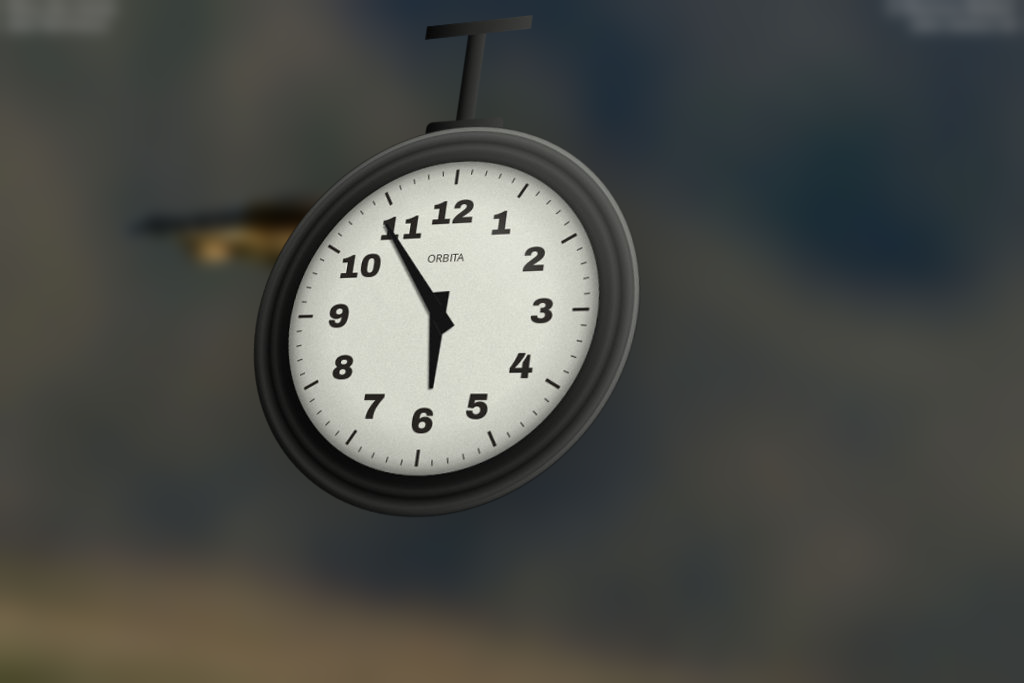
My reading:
h=5 m=54
